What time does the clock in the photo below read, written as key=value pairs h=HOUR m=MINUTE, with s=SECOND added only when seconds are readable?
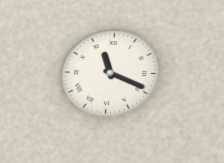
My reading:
h=11 m=19
